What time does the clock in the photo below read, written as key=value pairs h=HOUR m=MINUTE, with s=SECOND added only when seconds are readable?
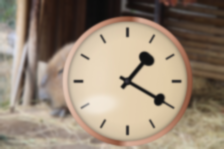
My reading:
h=1 m=20
